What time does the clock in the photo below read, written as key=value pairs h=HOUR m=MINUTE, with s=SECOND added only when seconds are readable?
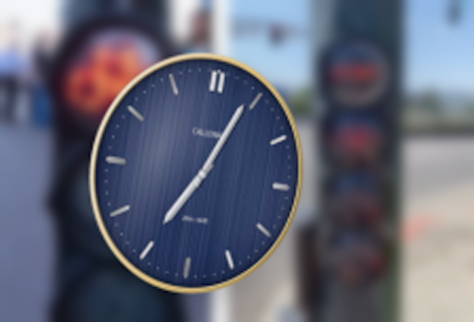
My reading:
h=7 m=4
